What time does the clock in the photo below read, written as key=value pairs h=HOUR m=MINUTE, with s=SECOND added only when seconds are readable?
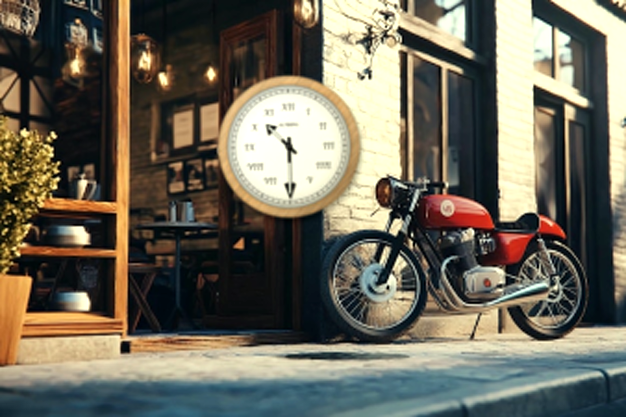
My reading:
h=10 m=30
